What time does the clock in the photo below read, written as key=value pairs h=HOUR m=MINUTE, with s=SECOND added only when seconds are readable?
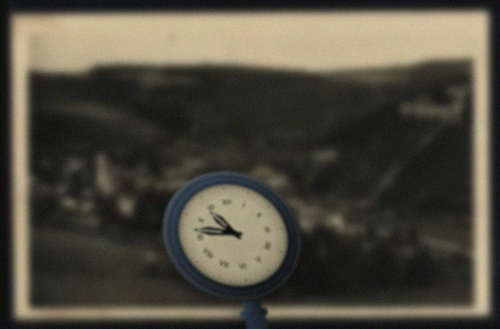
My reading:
h=10 m=47
